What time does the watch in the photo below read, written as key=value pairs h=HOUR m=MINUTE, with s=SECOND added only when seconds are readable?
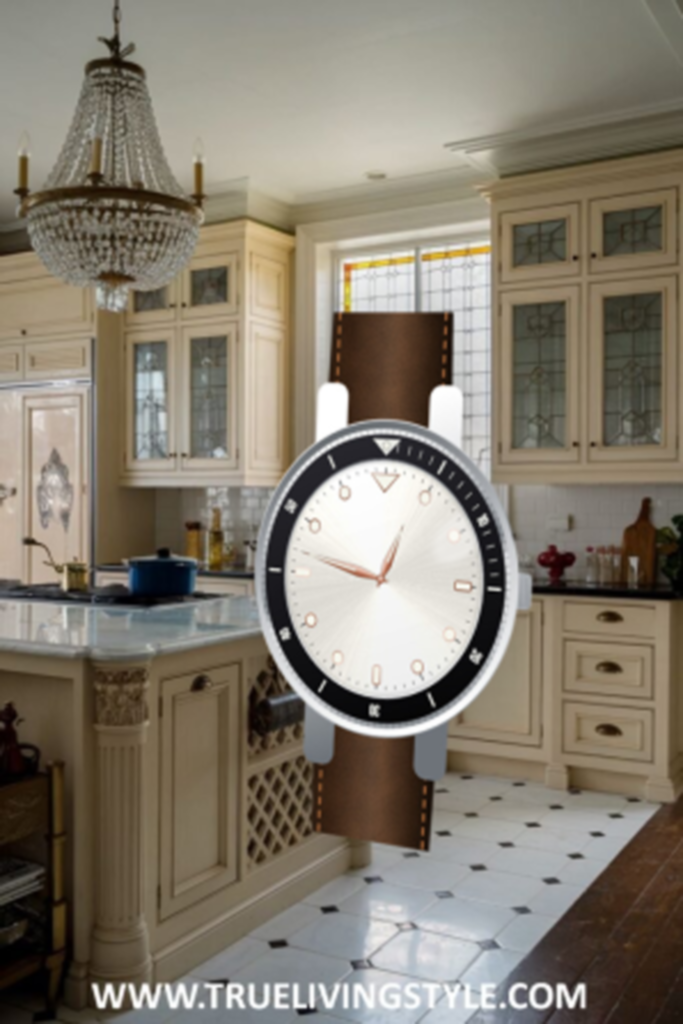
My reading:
h=12 m=47
